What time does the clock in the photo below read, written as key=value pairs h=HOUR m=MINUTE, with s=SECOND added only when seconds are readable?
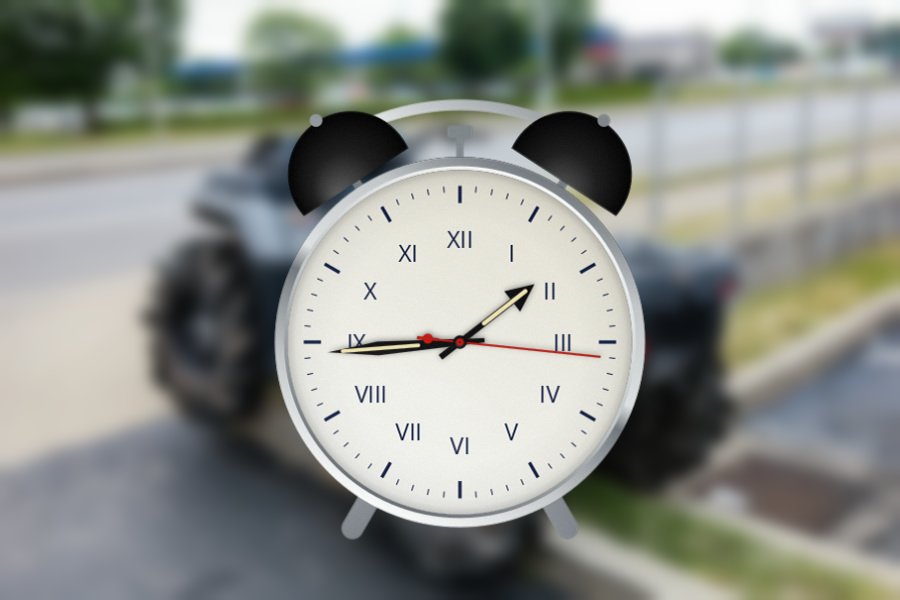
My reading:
h=1 m=44 s=16
